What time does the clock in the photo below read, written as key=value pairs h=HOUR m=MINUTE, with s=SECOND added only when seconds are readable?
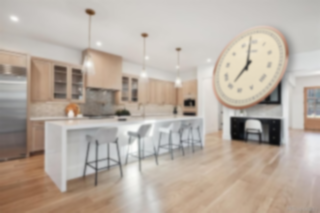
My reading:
h=6 m=58
